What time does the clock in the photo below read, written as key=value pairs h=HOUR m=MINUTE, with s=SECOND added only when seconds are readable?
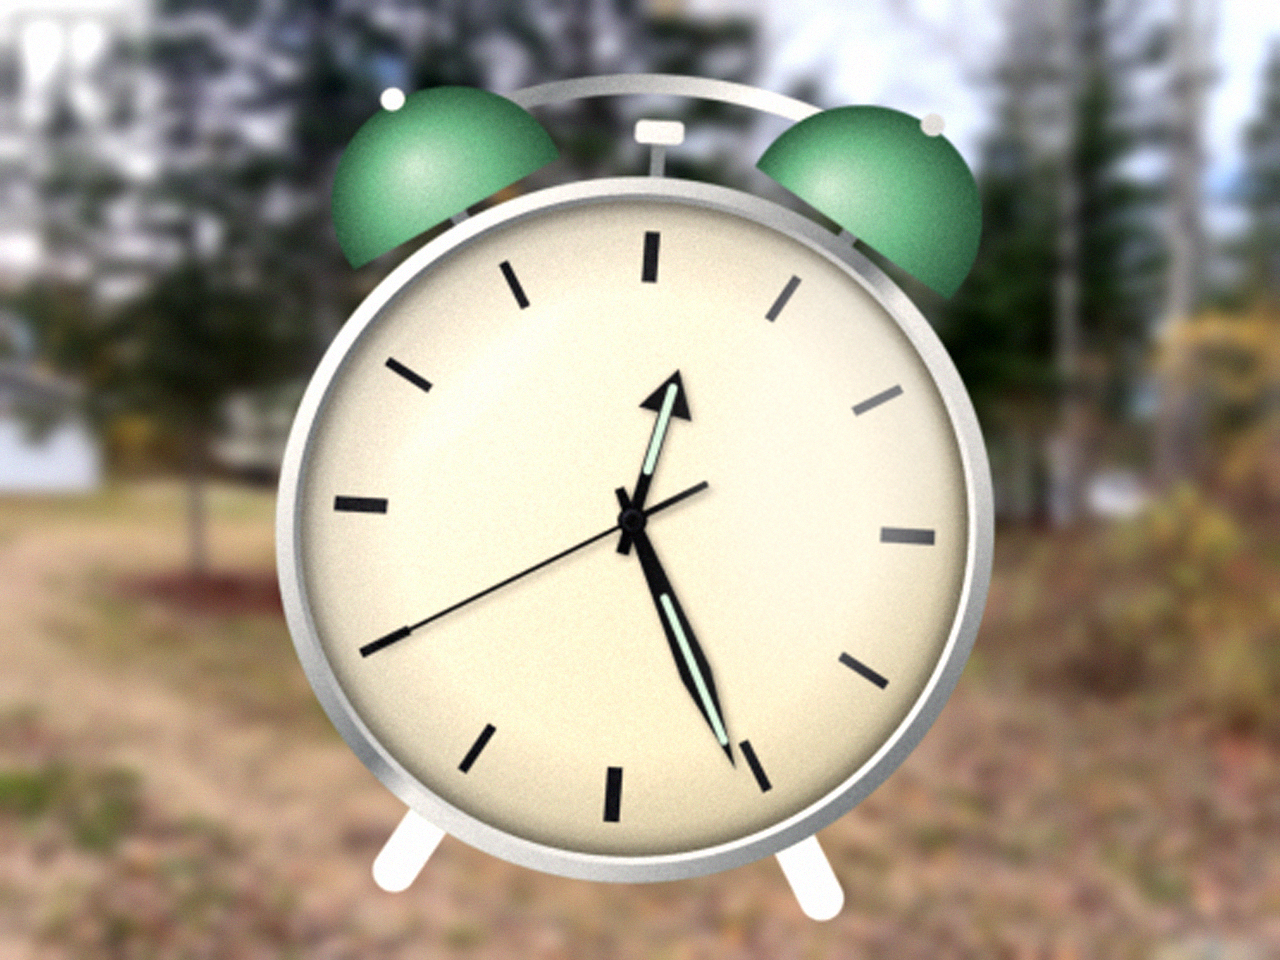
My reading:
h=12 m=25 s=40
